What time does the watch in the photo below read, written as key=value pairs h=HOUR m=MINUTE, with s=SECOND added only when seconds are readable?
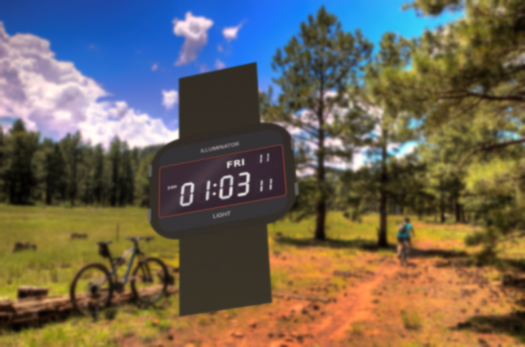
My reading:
h=1 m=3 s=11
